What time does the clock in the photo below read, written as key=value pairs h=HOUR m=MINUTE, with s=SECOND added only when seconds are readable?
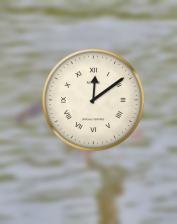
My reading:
h=12 m=9
